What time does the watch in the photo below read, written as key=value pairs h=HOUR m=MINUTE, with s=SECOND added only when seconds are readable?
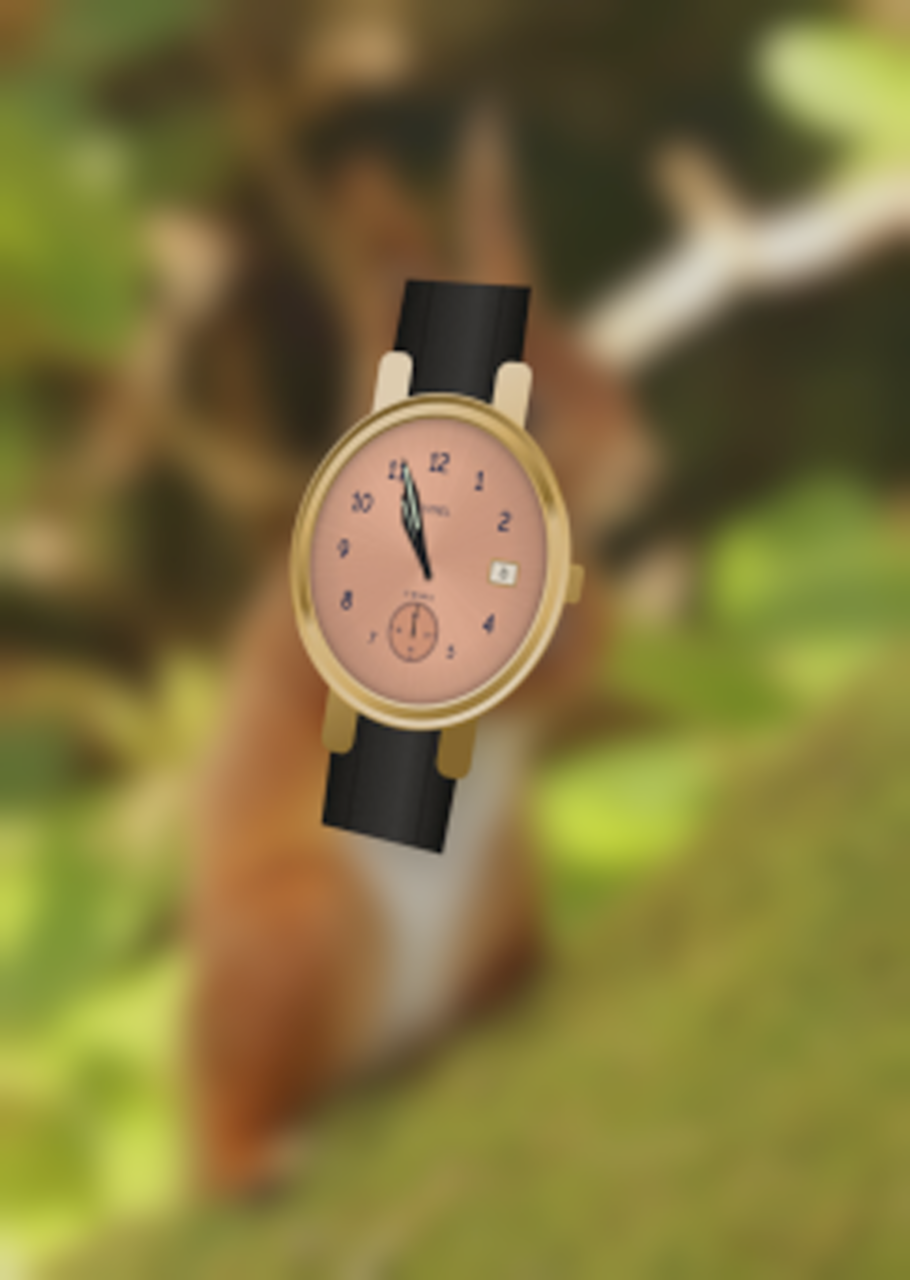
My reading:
h=10 m=56
